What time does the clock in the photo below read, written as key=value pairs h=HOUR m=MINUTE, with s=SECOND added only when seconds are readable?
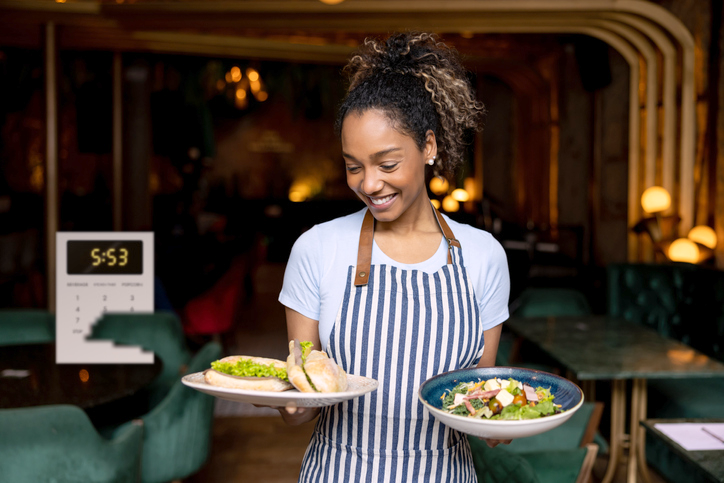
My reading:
h=5 m=53
